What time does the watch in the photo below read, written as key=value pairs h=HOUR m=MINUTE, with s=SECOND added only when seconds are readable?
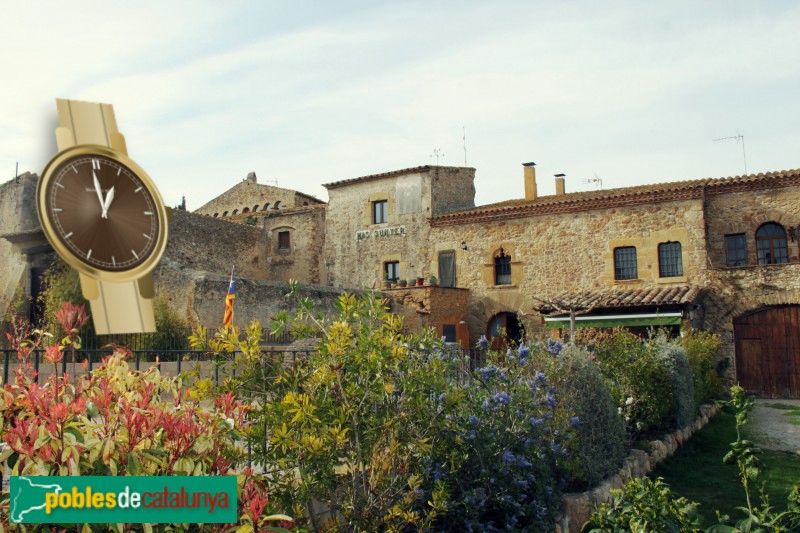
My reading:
h=12 m=59
